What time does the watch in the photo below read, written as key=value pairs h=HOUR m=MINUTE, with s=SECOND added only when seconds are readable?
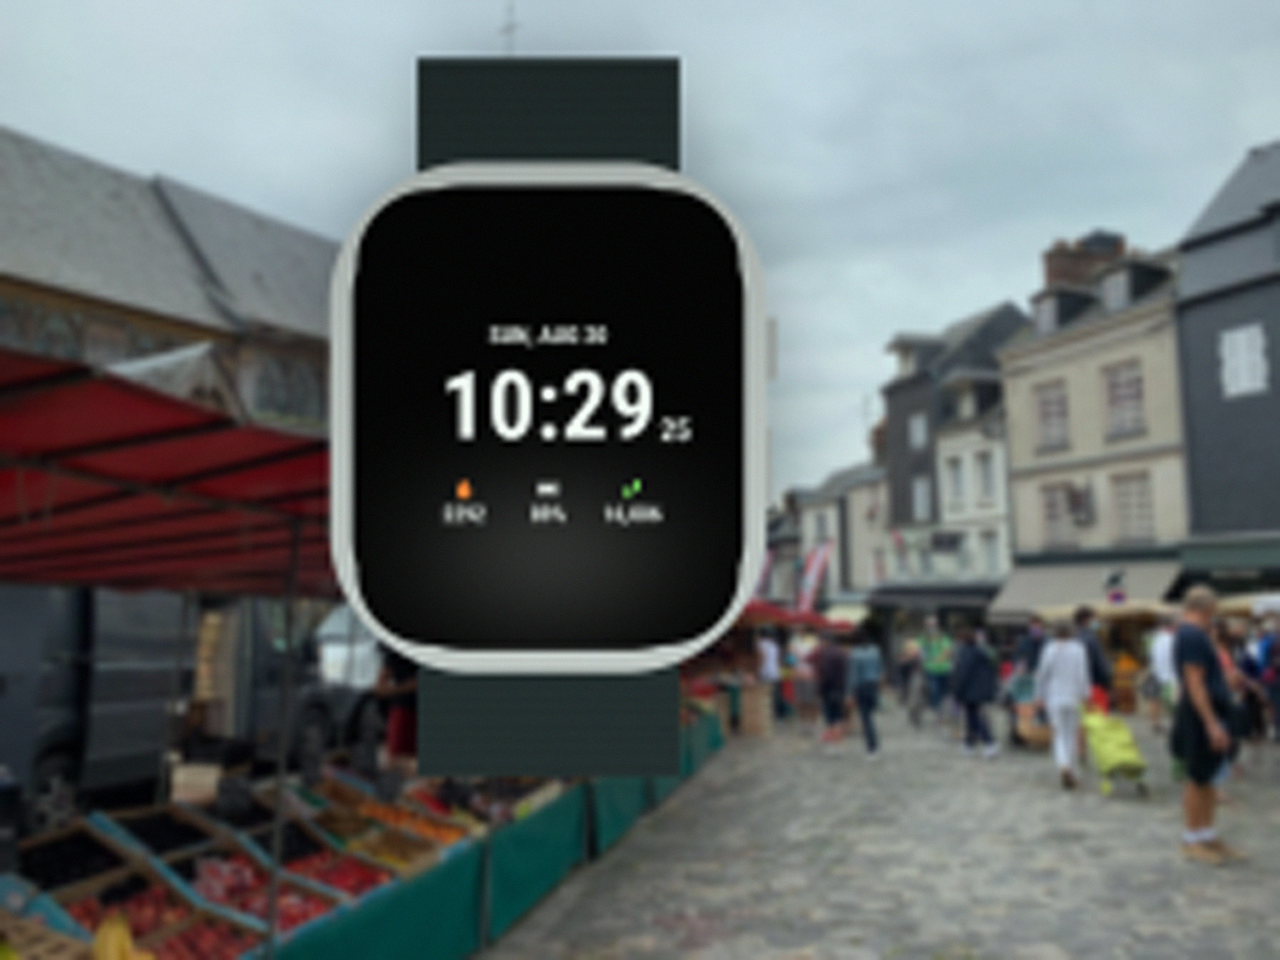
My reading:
h=10 m=29
